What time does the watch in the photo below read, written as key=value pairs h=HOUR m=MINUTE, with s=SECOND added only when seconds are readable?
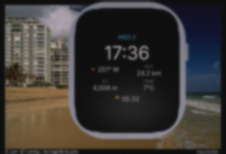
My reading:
h=17 m=36
